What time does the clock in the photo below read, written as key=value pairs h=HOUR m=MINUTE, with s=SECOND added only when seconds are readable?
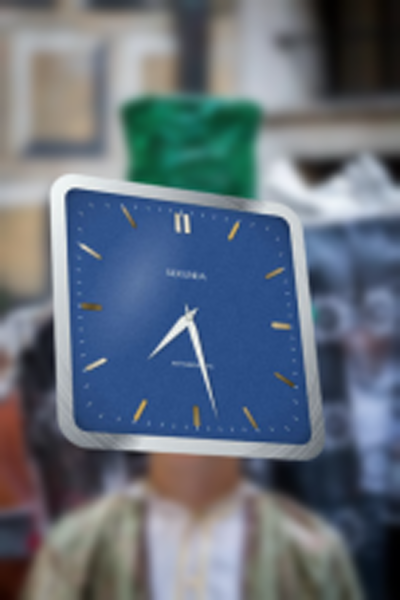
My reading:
h=7 m=28
